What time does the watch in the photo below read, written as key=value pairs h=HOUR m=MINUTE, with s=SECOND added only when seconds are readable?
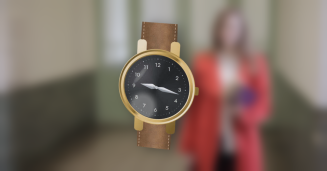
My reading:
h=9 m=17
